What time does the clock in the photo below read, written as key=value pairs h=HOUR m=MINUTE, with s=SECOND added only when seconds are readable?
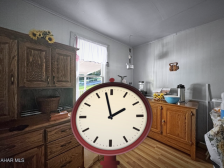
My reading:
h=1 m=58
